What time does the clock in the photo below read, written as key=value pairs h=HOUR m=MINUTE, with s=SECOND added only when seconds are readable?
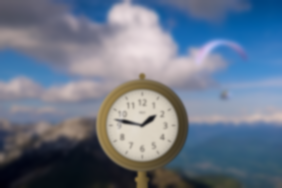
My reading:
h=1 m=47
